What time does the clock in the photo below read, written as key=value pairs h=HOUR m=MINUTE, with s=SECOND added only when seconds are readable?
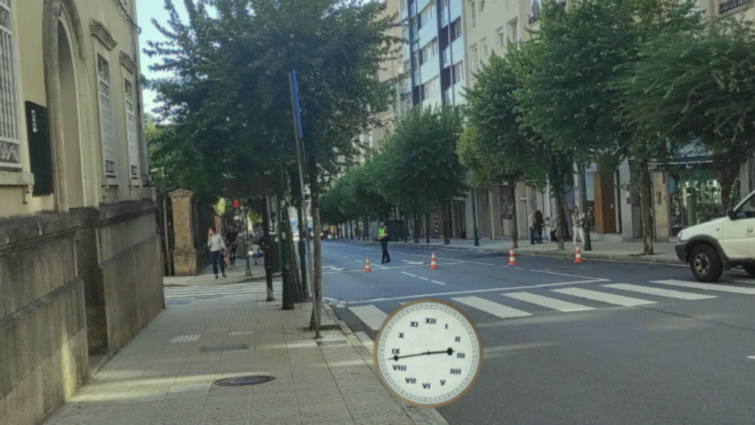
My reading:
h=2 m=43
